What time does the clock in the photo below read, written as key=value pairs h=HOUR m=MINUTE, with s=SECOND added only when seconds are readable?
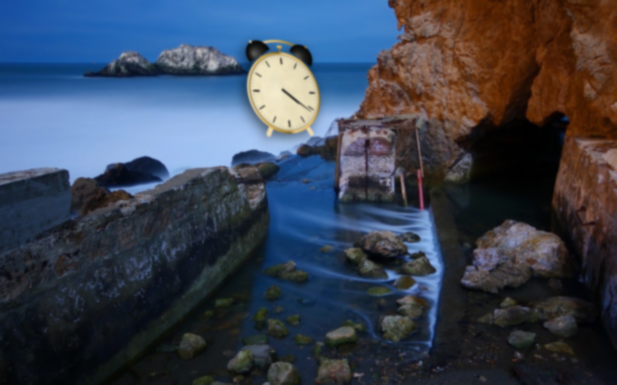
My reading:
h=4 m=21
